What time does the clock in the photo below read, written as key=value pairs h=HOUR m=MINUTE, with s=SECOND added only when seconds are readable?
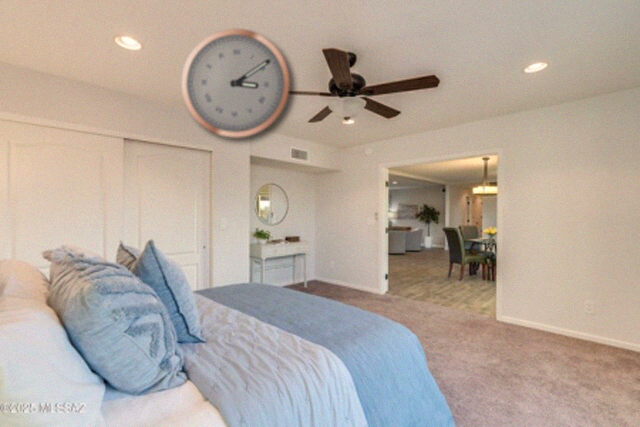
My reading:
h=3 m=9
